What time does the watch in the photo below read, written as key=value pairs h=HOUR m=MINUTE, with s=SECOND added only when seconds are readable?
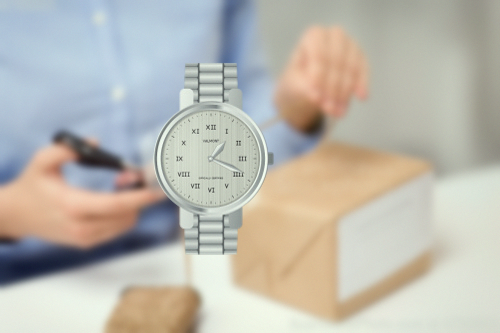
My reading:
h=1 m=19
